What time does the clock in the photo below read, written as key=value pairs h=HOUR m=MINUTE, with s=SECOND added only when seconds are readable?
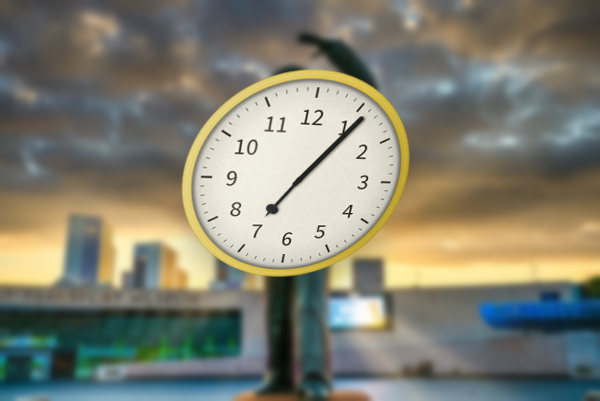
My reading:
h=7 m=6
